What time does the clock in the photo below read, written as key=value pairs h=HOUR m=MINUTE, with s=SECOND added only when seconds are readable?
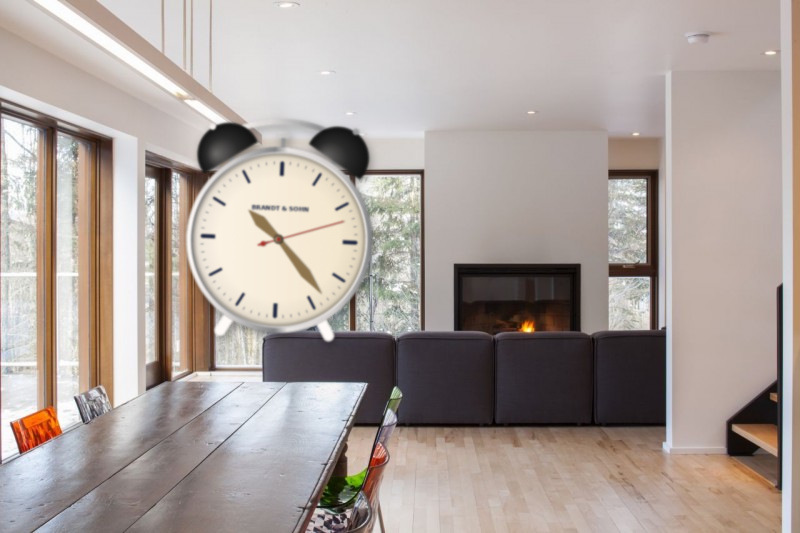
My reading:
h=10 m=23 s=12
